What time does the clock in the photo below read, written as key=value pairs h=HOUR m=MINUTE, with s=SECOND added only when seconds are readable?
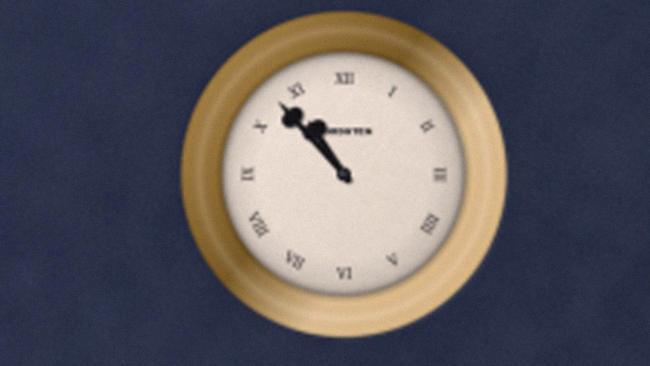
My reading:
h=10 m=53
